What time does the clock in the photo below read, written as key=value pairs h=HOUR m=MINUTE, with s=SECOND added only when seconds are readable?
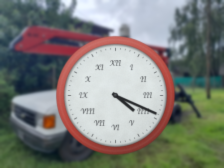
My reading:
h=4 m=19
